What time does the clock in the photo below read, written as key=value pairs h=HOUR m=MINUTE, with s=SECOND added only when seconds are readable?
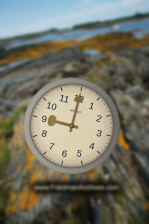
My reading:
h=9 m=0
